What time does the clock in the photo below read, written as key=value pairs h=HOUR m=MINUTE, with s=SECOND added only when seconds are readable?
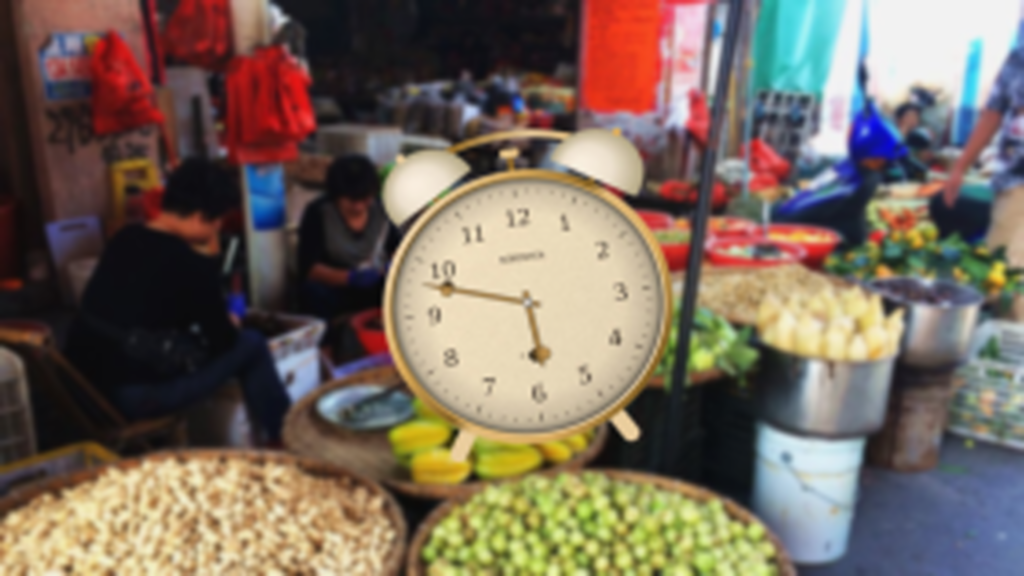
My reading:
h=5 m=48
